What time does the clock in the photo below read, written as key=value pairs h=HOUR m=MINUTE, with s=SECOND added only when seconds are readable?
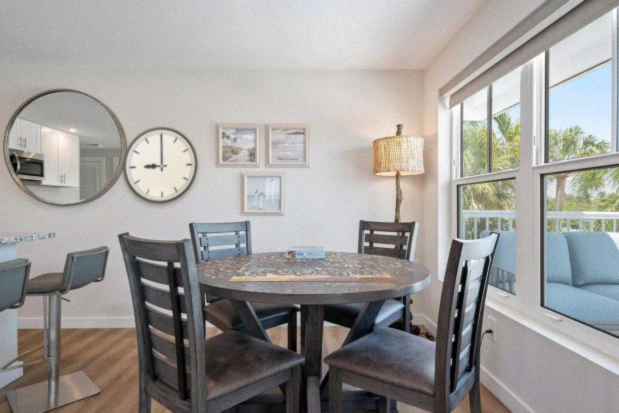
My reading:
h=9 m=0
